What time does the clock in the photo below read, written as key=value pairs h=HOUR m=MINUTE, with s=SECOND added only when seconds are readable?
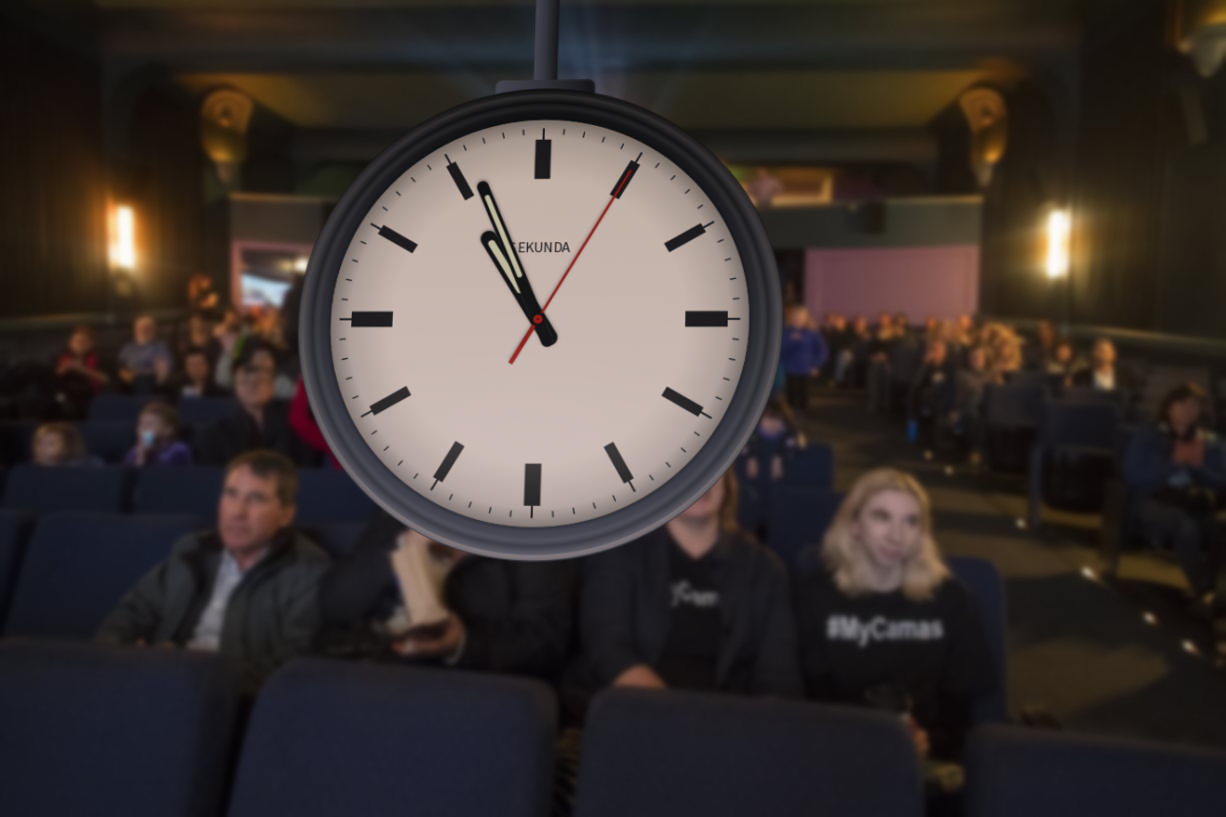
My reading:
h=10 m=56 s=5
